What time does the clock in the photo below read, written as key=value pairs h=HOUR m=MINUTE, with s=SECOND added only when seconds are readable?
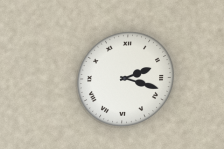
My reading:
h=2 m=18
